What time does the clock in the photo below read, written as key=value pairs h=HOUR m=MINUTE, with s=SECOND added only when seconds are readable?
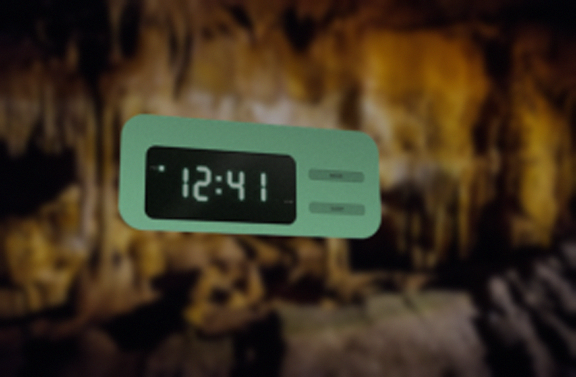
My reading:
h=12 m=41
